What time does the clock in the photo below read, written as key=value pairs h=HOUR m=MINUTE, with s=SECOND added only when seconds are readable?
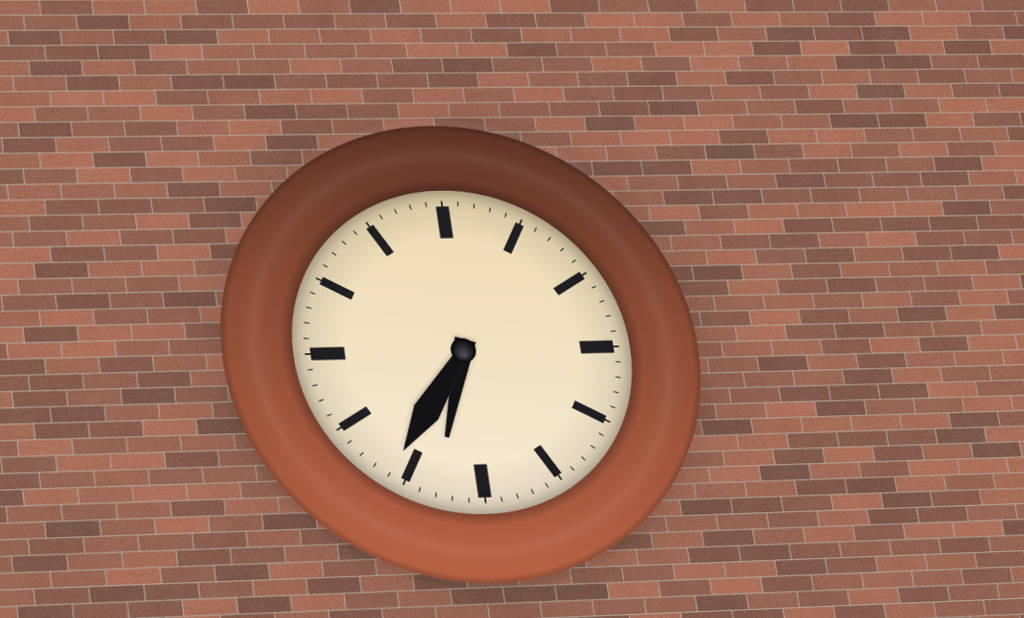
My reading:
h=6 m=36
